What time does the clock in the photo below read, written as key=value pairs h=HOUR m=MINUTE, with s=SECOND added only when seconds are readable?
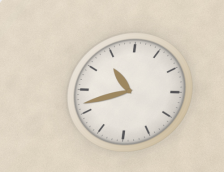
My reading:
h=10 m=42
